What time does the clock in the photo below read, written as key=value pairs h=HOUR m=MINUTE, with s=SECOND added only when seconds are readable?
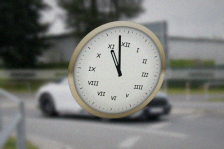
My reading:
h=10 m=58
